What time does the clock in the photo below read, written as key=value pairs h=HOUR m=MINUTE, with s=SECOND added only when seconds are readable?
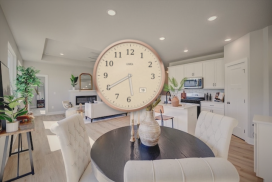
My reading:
h=5 m=40
